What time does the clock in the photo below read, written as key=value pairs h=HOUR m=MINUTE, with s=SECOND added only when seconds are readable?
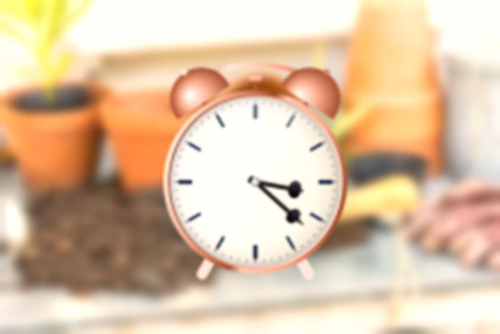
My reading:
h=3 m=22
